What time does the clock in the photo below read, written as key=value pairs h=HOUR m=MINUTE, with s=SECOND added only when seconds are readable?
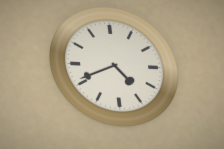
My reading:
h=4 m=41
